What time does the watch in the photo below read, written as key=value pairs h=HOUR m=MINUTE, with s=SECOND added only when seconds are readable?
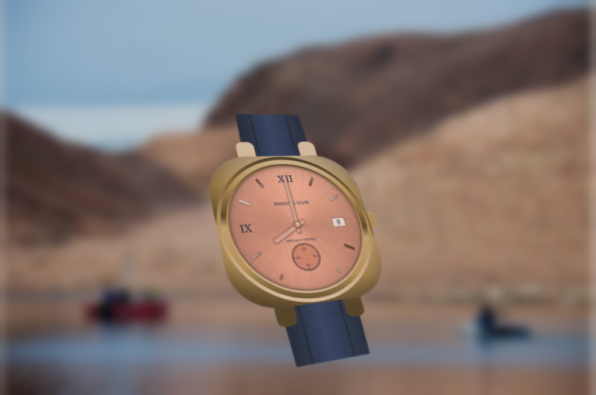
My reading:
h=8 m=0
